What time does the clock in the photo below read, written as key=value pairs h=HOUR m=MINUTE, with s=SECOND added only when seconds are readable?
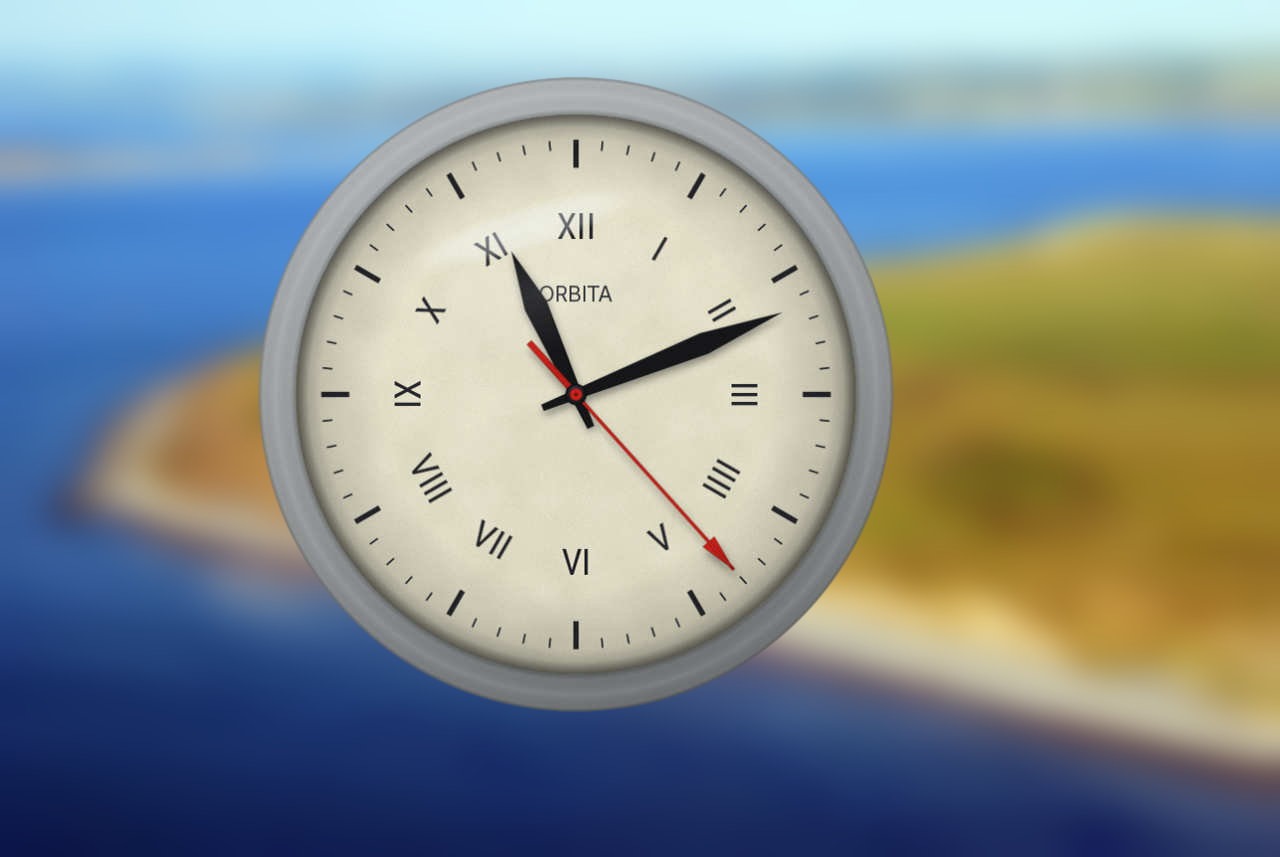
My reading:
h=11 m=11 s=23
